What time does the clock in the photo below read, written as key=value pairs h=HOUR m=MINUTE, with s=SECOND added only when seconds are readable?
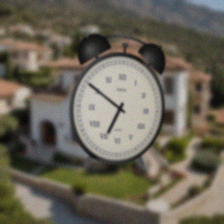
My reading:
h=6 m=50
